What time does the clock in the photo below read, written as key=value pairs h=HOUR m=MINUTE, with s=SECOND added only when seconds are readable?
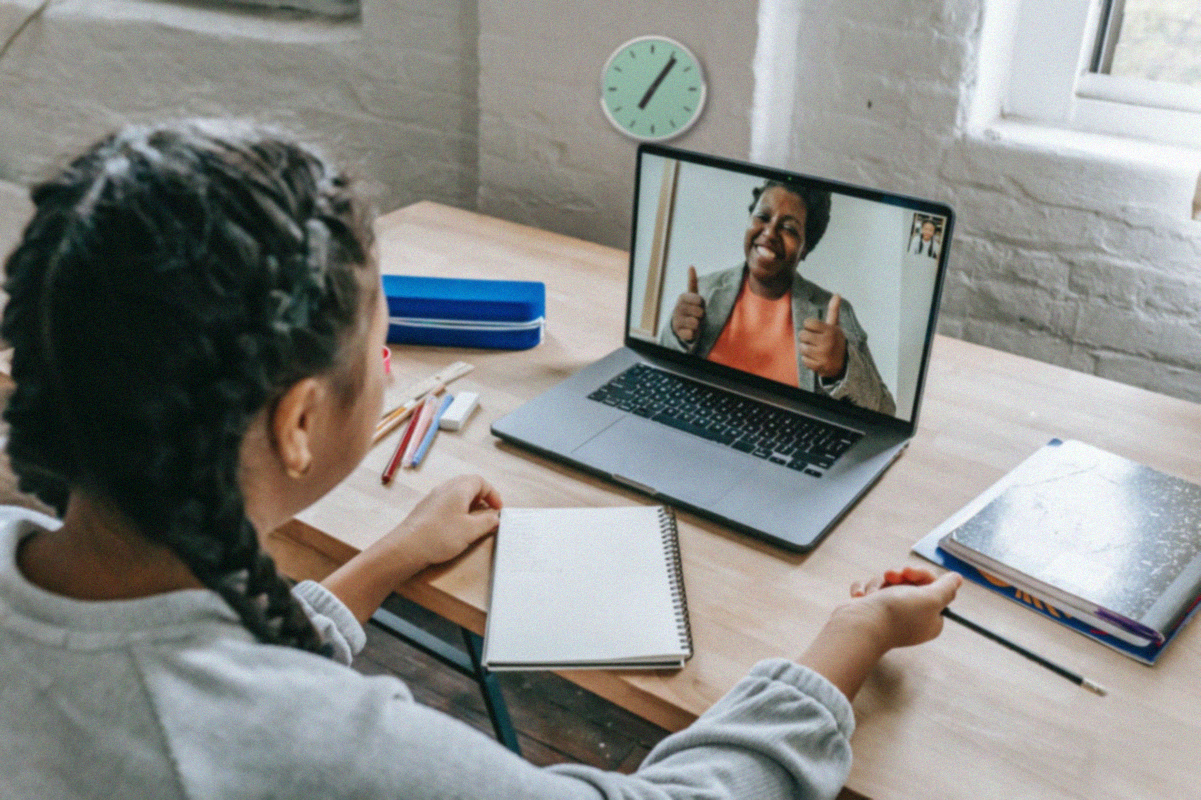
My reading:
h=7 m=6
